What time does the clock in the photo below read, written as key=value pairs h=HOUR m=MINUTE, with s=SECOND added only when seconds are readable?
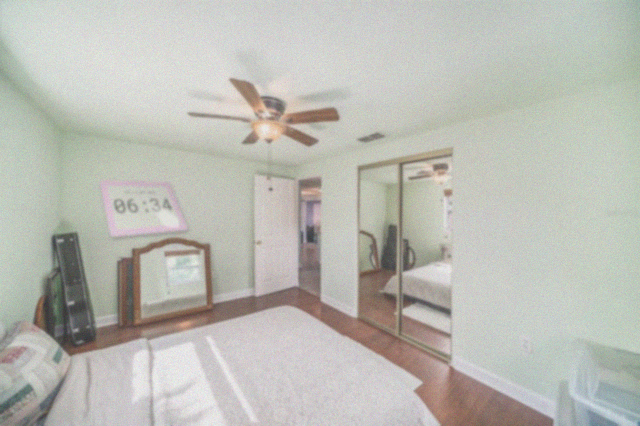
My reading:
h=6 m=34
